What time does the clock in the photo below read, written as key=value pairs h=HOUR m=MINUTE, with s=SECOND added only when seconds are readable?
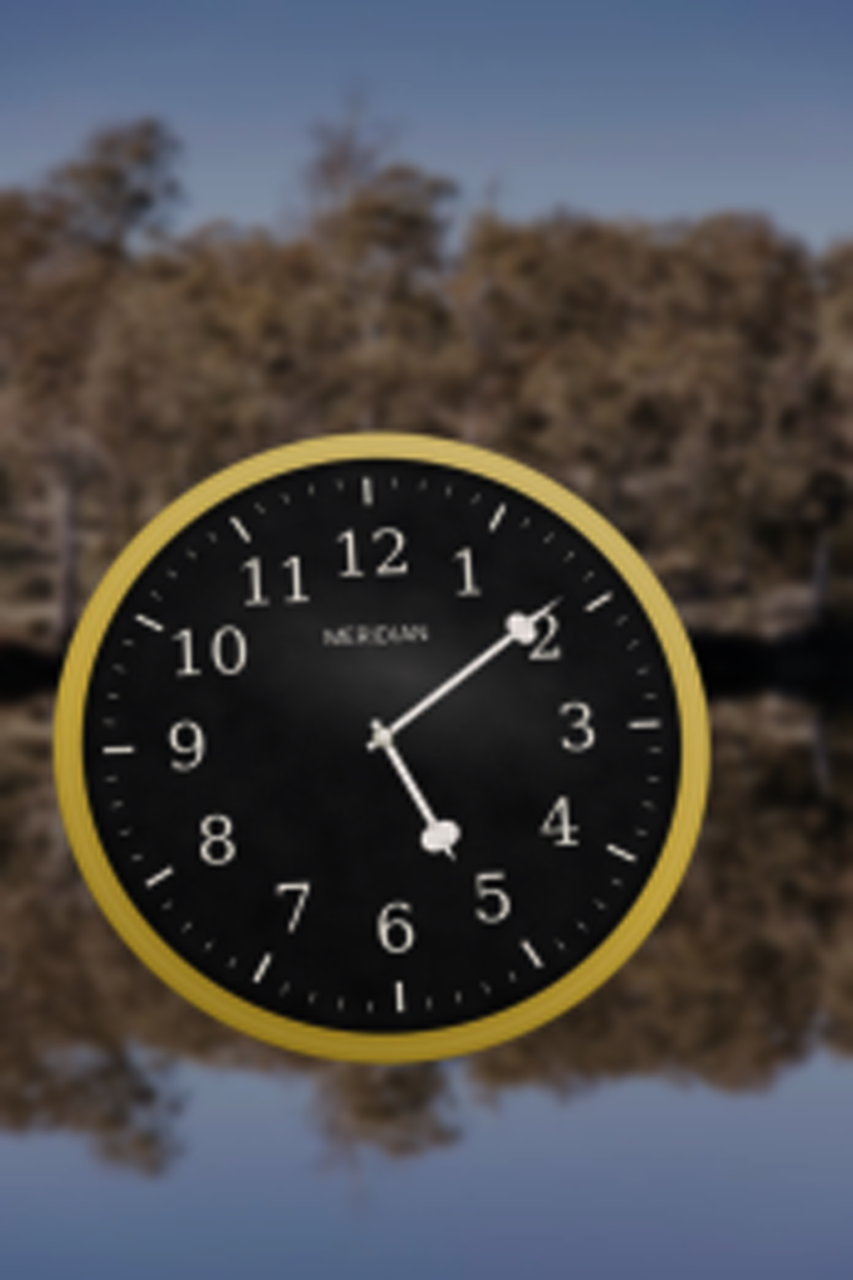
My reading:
h=5 m=9
